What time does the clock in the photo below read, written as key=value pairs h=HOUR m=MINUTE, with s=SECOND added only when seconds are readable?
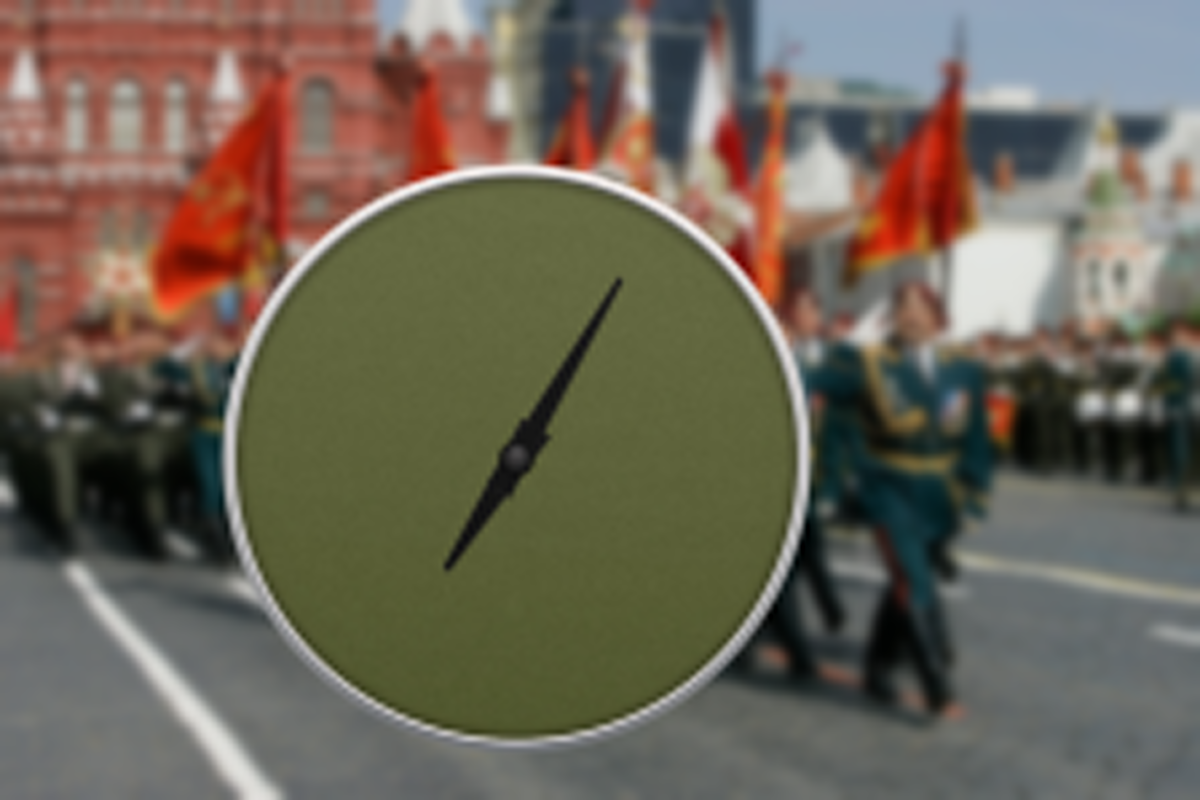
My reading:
h=7 m=5
